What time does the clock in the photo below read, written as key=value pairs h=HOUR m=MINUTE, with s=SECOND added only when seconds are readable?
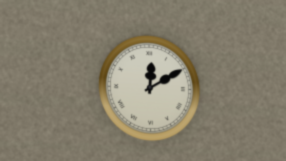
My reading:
h=12 m=10
